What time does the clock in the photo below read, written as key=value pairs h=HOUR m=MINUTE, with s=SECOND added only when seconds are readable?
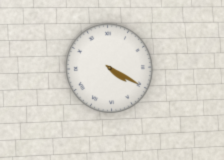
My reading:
h=4 m=20
